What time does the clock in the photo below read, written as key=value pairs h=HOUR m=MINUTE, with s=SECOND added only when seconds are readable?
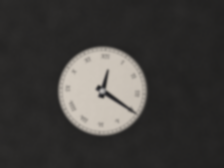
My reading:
h=12 m=20
